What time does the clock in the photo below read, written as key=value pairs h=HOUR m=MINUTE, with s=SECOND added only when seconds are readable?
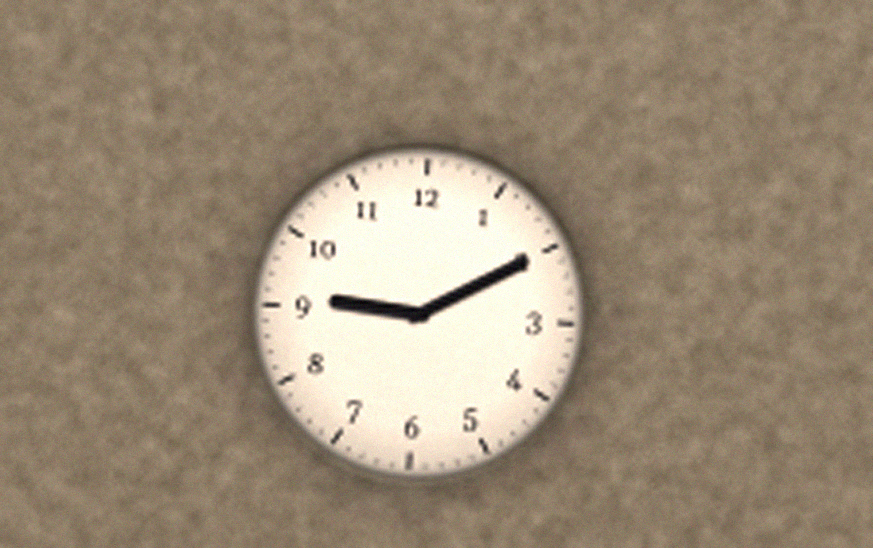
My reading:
h=9 m=10
